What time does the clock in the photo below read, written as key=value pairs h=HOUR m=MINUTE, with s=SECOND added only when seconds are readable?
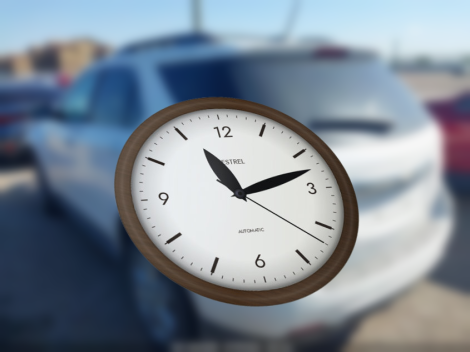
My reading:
h=11 m=12 s=22
